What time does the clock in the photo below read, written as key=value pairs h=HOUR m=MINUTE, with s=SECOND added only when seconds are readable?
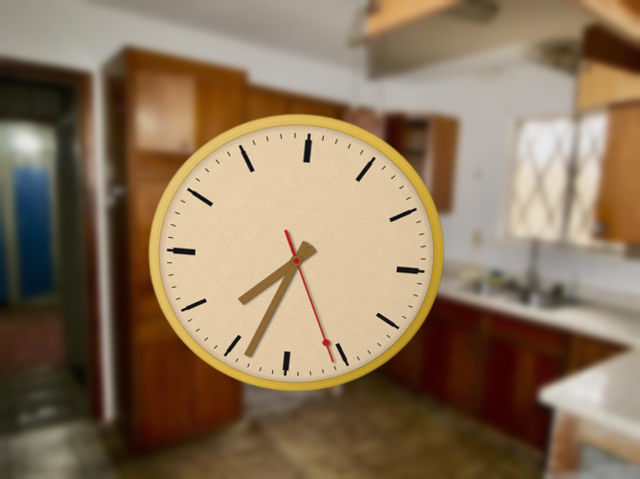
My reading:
h=7 m=33 s=26
